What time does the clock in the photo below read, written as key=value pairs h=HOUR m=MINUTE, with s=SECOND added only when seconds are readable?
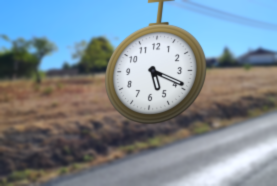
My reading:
h=5 m=19
